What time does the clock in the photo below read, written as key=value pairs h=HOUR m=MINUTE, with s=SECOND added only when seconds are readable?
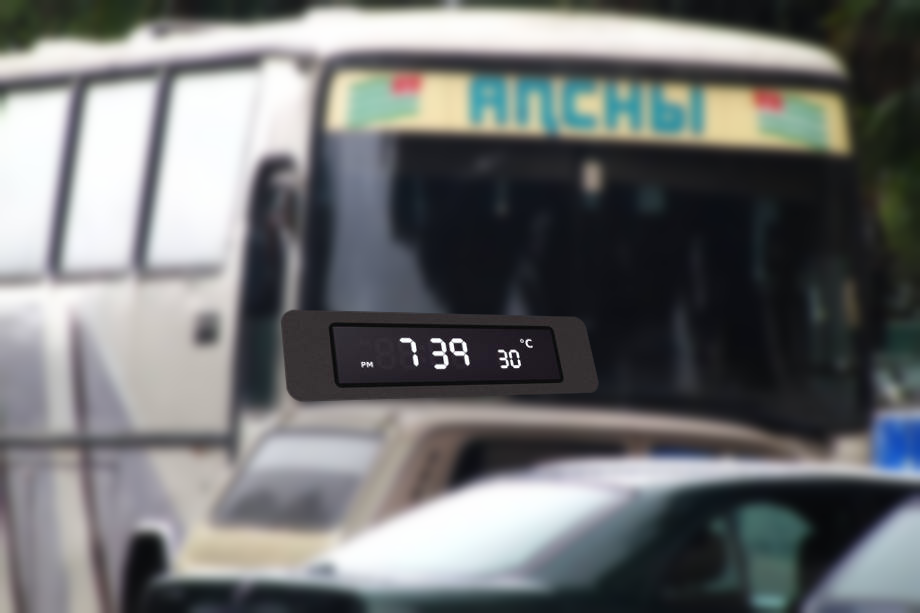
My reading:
h=7 m=39
